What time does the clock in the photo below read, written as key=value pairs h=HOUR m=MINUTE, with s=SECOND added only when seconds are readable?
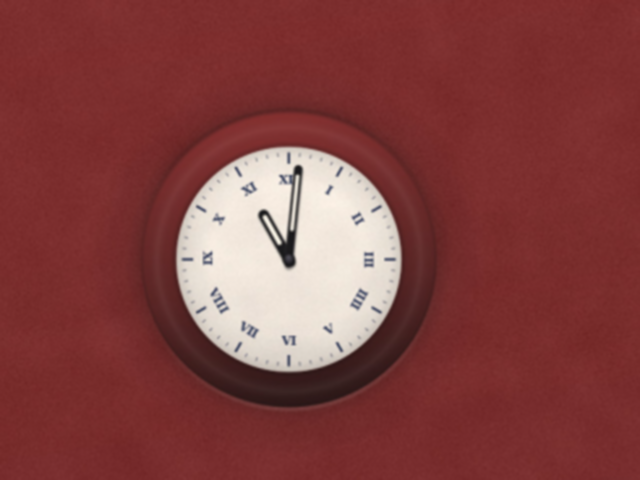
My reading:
h=11 m=1
